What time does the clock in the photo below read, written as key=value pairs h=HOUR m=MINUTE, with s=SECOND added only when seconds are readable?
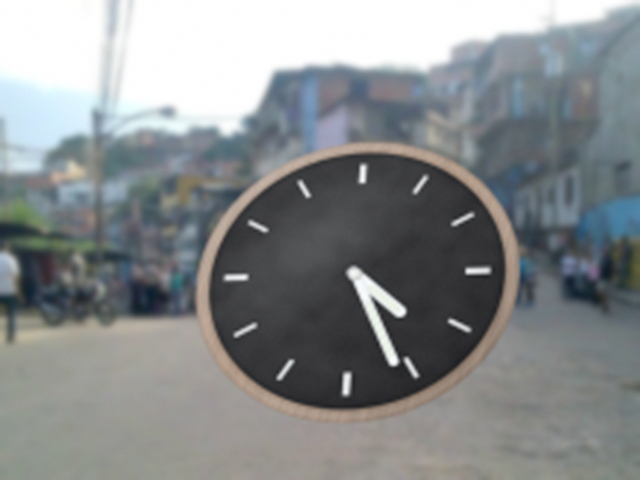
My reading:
h=4 m=26
